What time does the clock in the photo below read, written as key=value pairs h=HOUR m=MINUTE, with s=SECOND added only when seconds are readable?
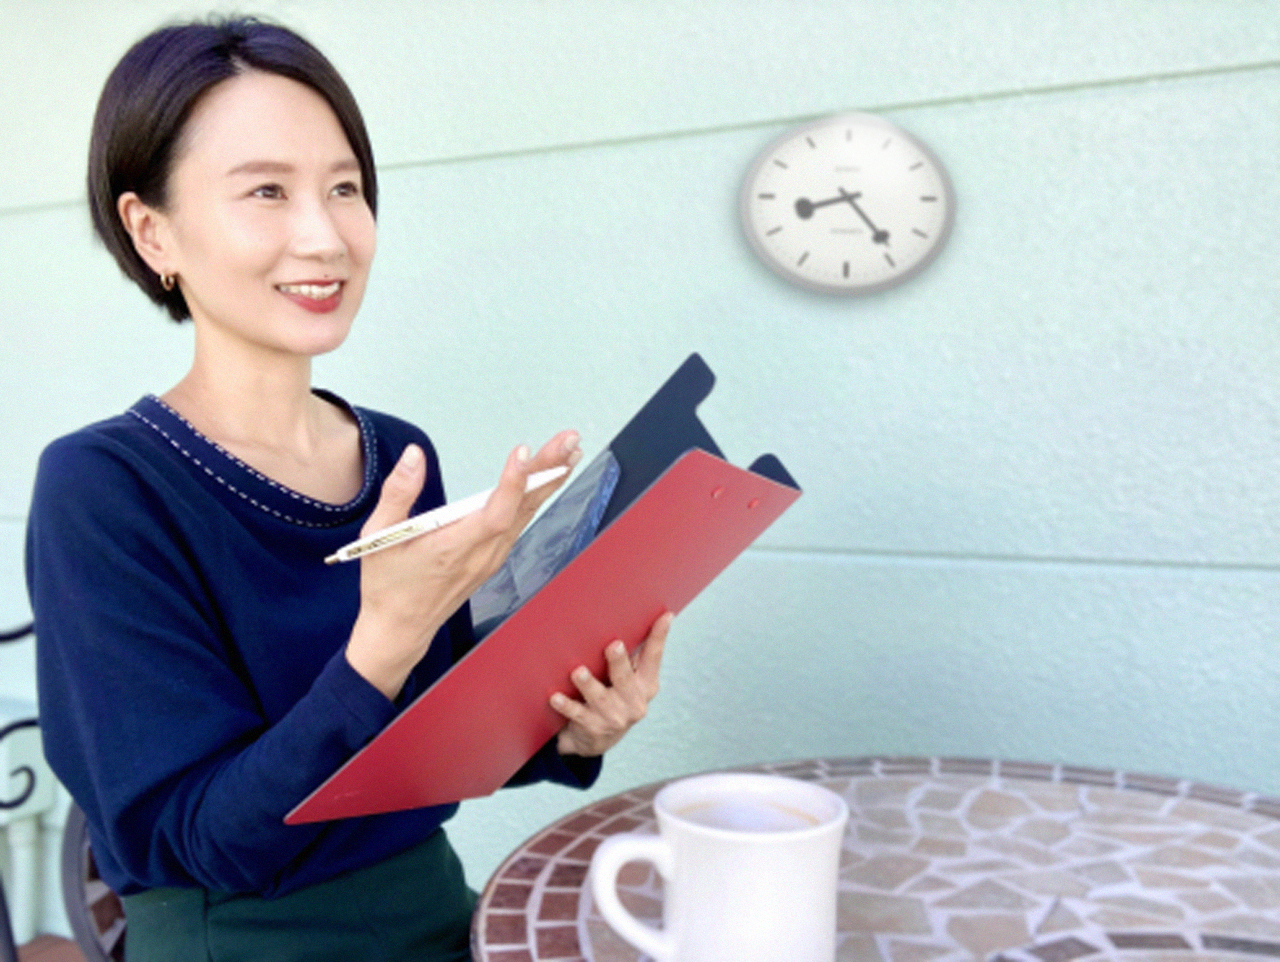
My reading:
h=8 m=24
